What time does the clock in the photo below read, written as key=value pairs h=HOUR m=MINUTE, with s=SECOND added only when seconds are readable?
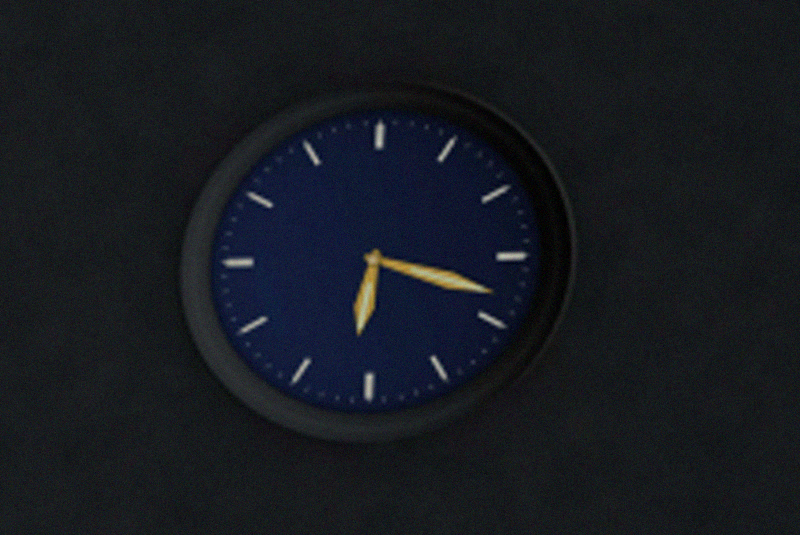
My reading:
h=6 m=18
